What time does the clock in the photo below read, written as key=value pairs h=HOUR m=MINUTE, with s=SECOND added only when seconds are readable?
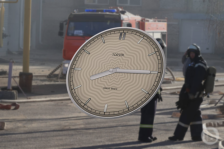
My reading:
h=8 m=15
